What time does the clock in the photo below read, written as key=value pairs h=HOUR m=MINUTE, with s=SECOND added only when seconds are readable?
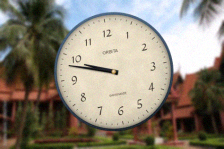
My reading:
h=9 m=48
